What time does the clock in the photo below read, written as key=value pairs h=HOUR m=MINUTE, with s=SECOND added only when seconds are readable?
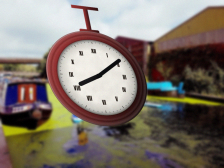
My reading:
h=8 m=9
